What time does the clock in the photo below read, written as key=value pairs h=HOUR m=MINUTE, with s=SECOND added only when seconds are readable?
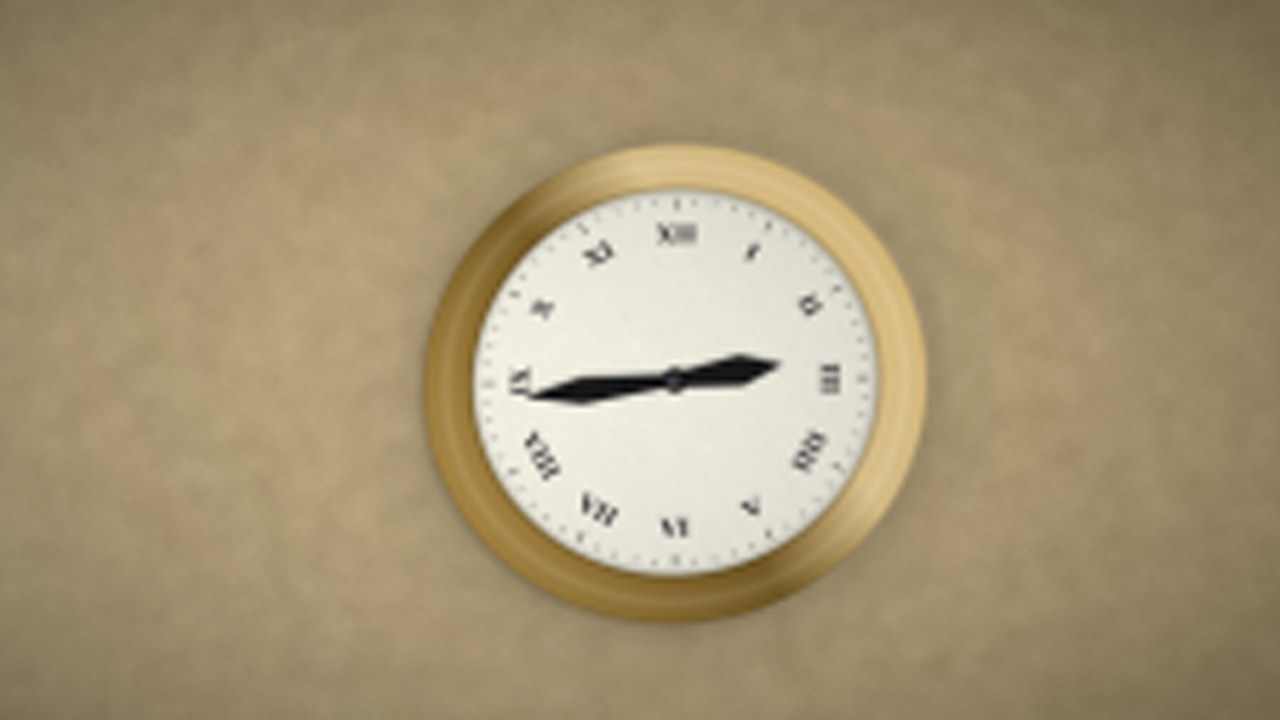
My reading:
h=2 m=44
